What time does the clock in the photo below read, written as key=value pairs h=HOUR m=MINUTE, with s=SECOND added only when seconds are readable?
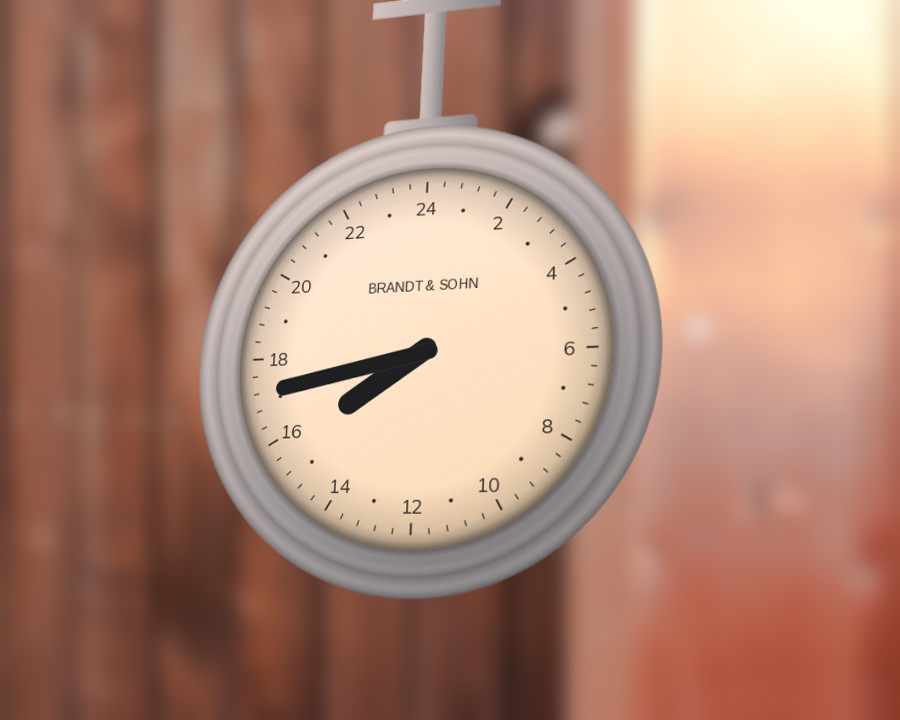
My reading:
h=15 m=43
